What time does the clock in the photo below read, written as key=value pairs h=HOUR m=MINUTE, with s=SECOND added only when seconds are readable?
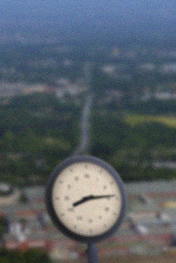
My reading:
h=8 m=14
